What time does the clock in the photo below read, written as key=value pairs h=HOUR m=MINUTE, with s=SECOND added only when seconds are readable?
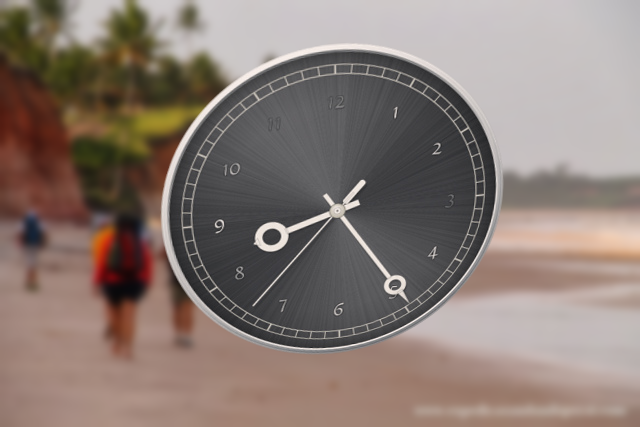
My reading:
h=8 m=24 s=37
